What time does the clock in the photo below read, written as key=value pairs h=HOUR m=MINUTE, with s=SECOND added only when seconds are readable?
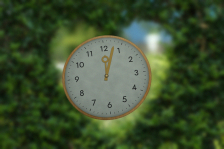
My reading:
h=12 m=3
